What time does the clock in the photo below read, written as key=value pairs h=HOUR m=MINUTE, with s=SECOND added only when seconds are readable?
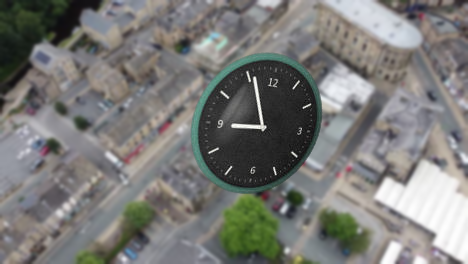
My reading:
h=8 m=56
